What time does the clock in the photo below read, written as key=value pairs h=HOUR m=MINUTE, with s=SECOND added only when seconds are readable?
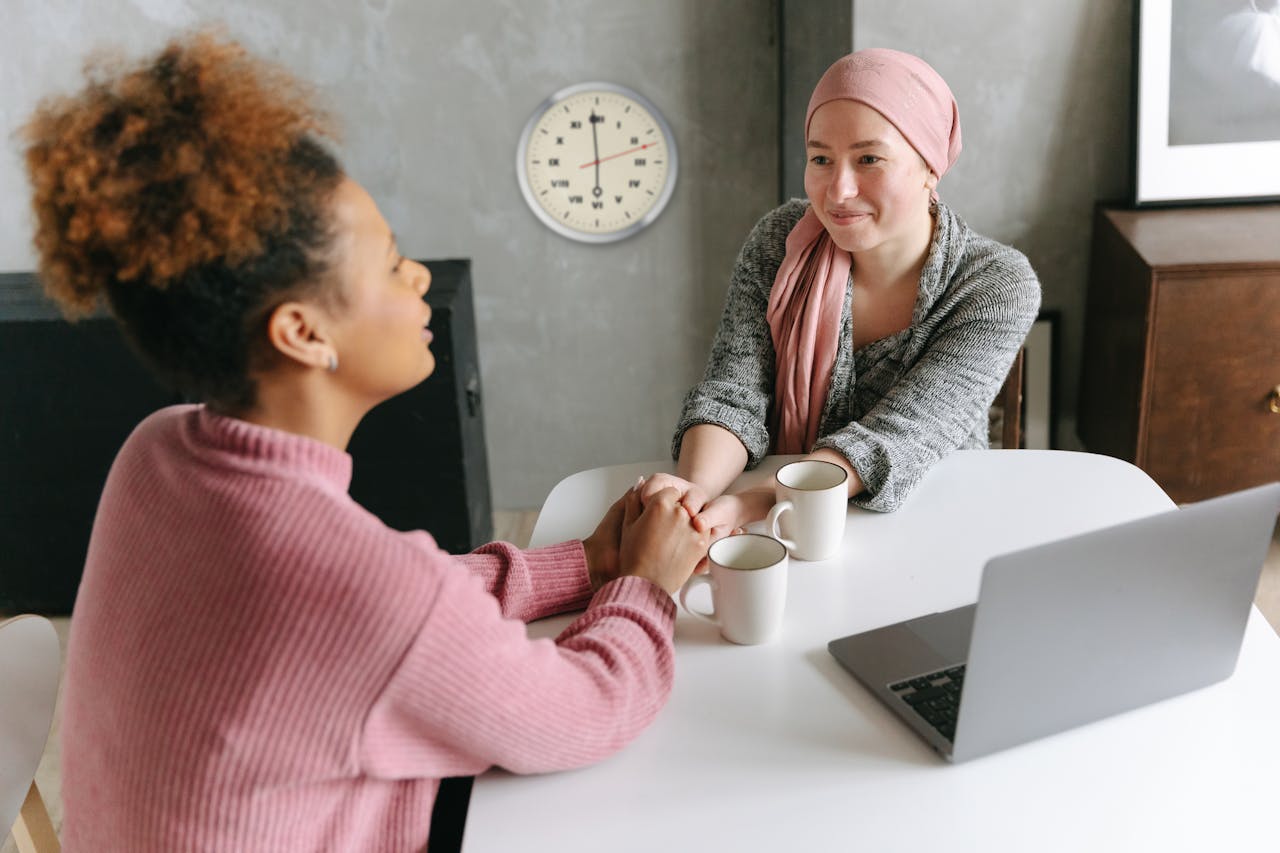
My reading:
h=5 m=59 s=12
